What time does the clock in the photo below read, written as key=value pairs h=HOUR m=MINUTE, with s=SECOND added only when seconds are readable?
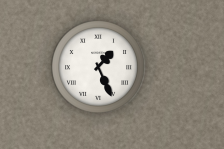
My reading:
h=1 m=26
